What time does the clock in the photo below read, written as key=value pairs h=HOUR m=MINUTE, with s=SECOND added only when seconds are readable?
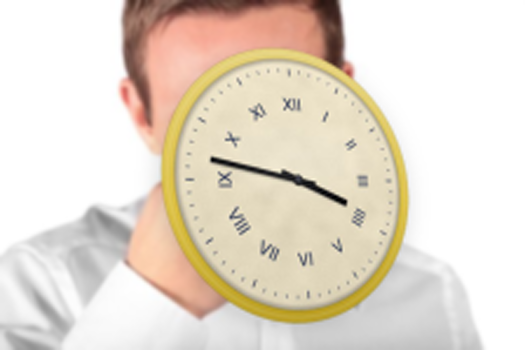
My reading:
h=3 m=47
